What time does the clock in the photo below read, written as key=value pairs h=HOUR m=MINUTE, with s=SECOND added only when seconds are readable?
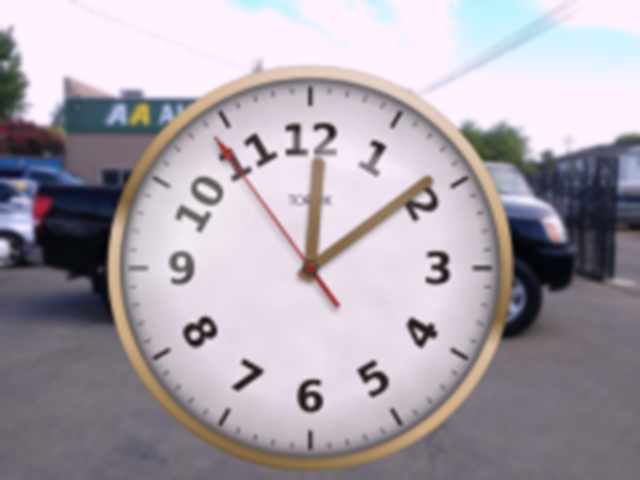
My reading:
h=12 m=8 s=54
